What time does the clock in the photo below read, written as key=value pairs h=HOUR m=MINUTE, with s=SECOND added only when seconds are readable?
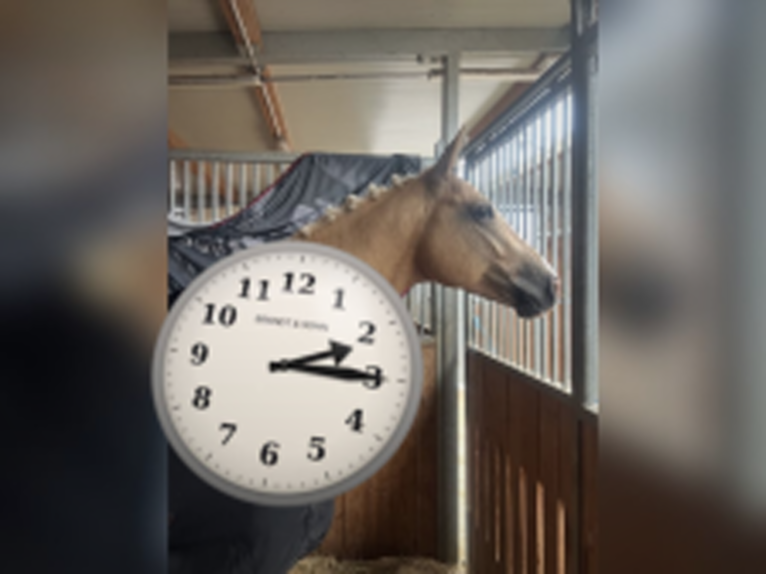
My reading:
h=2 m=15
